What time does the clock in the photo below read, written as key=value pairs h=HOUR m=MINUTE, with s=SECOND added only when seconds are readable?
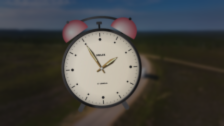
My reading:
h=1 m=55
